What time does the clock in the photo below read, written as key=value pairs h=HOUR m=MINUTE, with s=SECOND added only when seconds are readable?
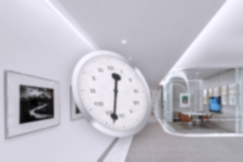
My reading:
h=12 m=33
